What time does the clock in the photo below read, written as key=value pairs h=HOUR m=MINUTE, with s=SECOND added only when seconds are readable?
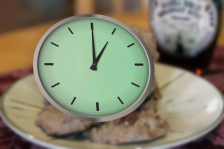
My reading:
h=1 m=0
